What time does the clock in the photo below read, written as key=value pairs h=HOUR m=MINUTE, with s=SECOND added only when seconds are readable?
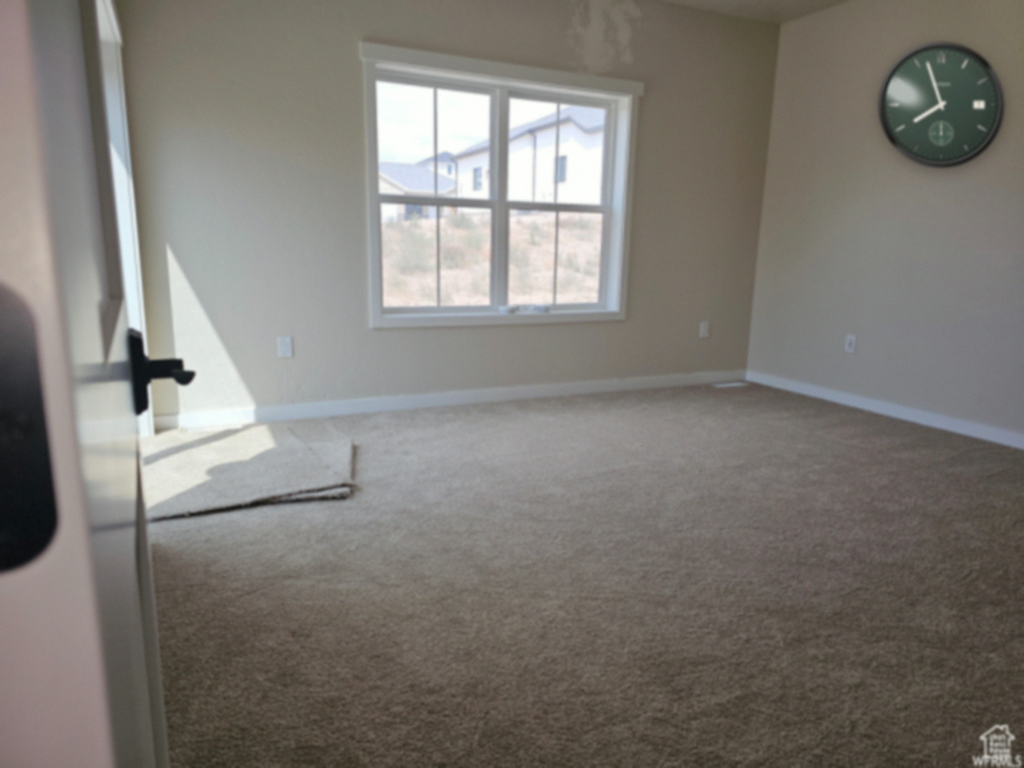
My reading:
h=7 m=57
